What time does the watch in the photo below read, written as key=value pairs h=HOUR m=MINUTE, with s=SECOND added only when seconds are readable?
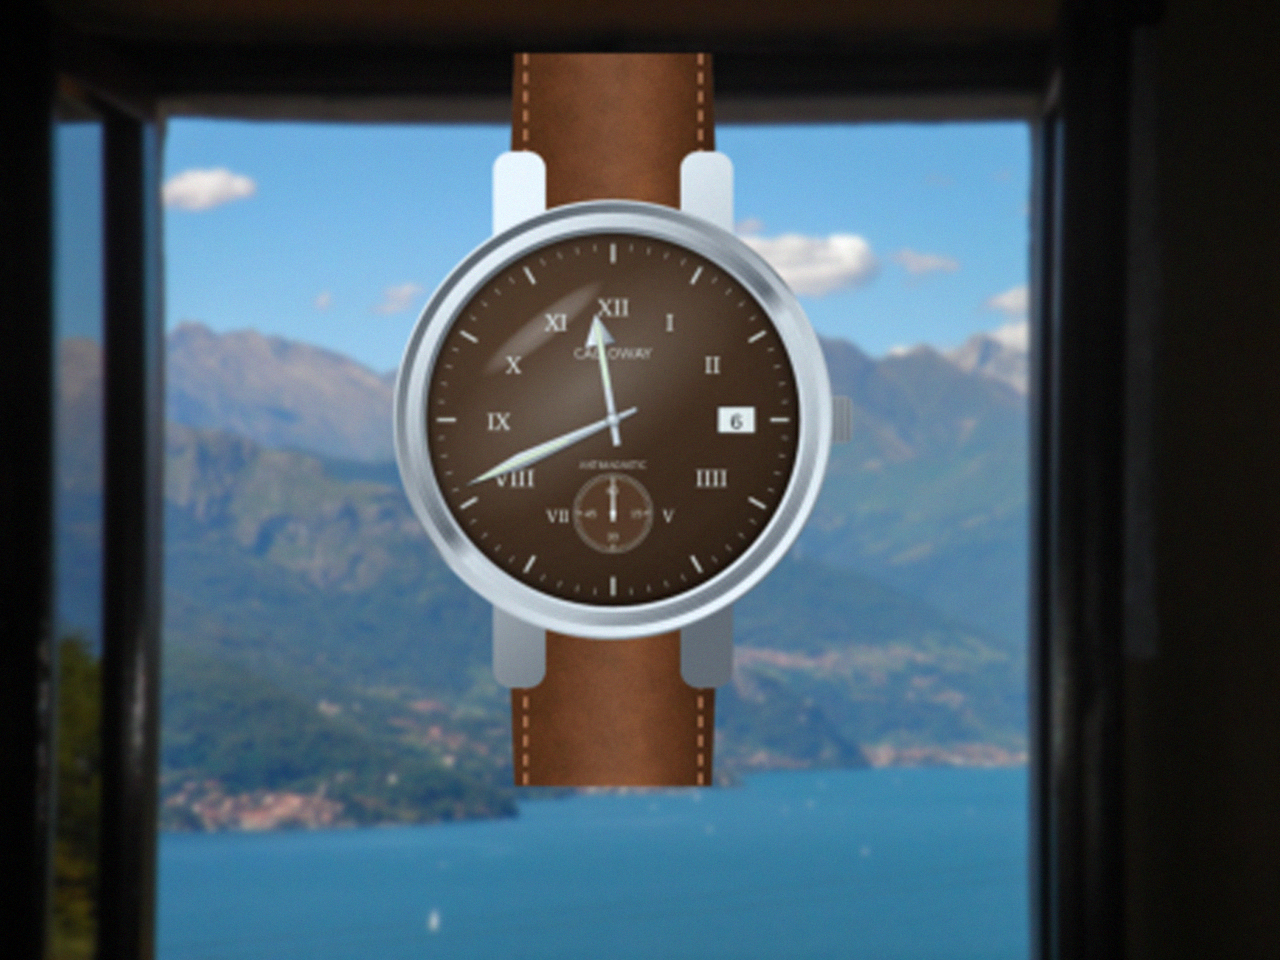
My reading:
h=11 m=41
